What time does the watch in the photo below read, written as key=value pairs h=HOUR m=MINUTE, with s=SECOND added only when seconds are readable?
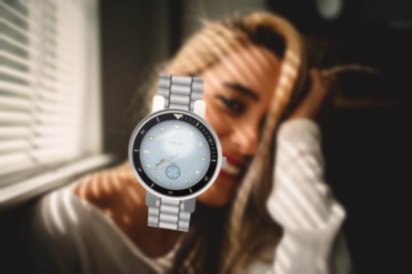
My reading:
h=7 m=38
